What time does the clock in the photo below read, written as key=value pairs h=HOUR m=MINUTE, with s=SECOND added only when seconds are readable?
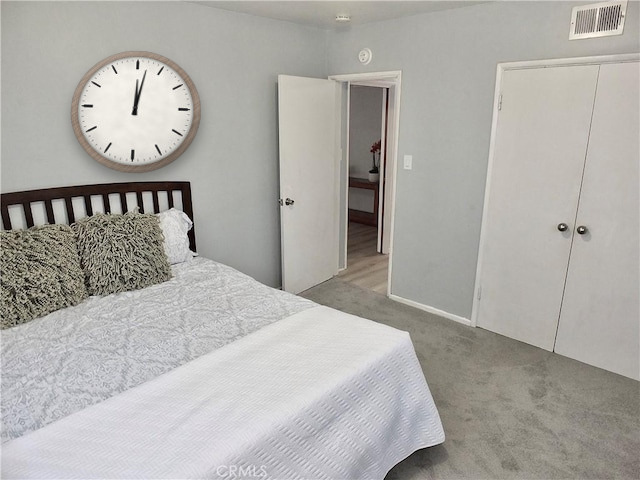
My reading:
h=12 m=2
